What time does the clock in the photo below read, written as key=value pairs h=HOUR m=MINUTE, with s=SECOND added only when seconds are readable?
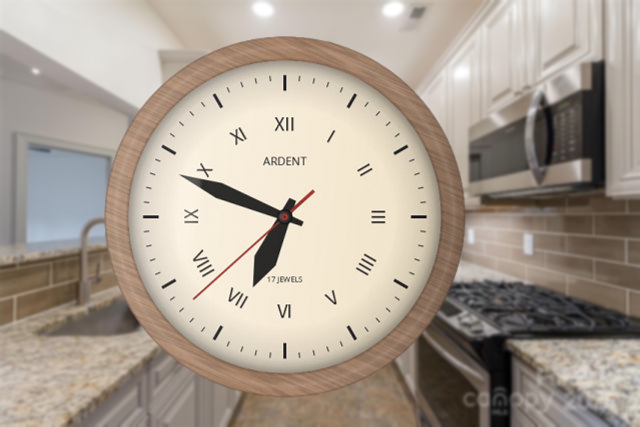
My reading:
h=6 m=48 s=38
